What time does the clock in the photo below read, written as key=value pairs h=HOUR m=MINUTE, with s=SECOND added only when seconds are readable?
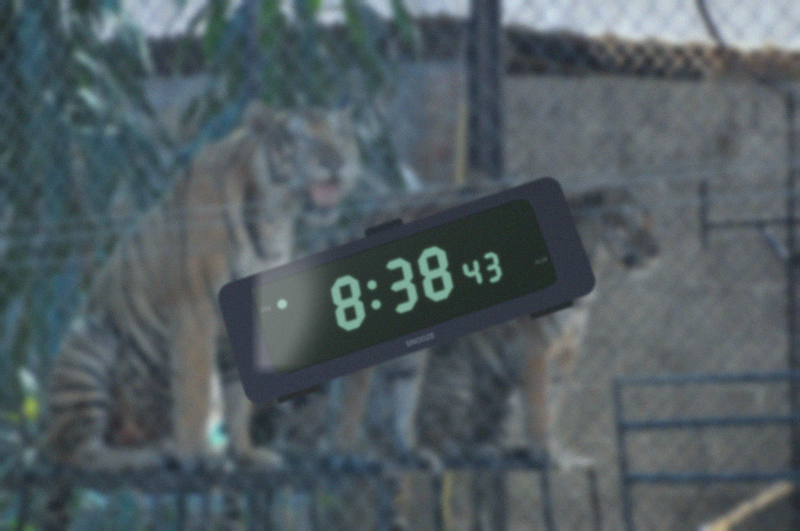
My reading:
h=8 m=38 s=43
